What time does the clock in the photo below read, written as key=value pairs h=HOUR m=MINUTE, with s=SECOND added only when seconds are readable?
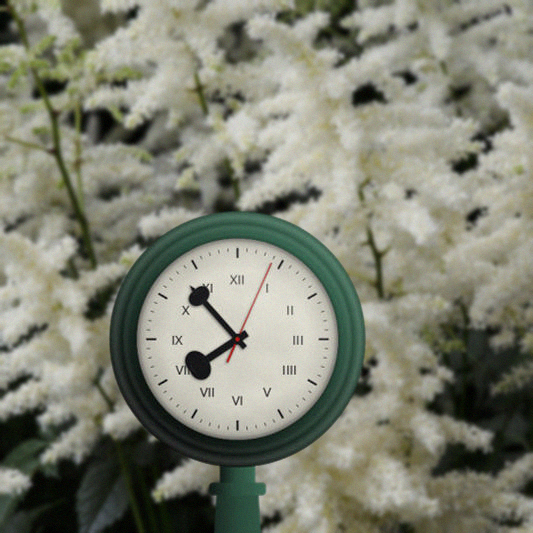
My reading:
h=7 m=53 s=4
